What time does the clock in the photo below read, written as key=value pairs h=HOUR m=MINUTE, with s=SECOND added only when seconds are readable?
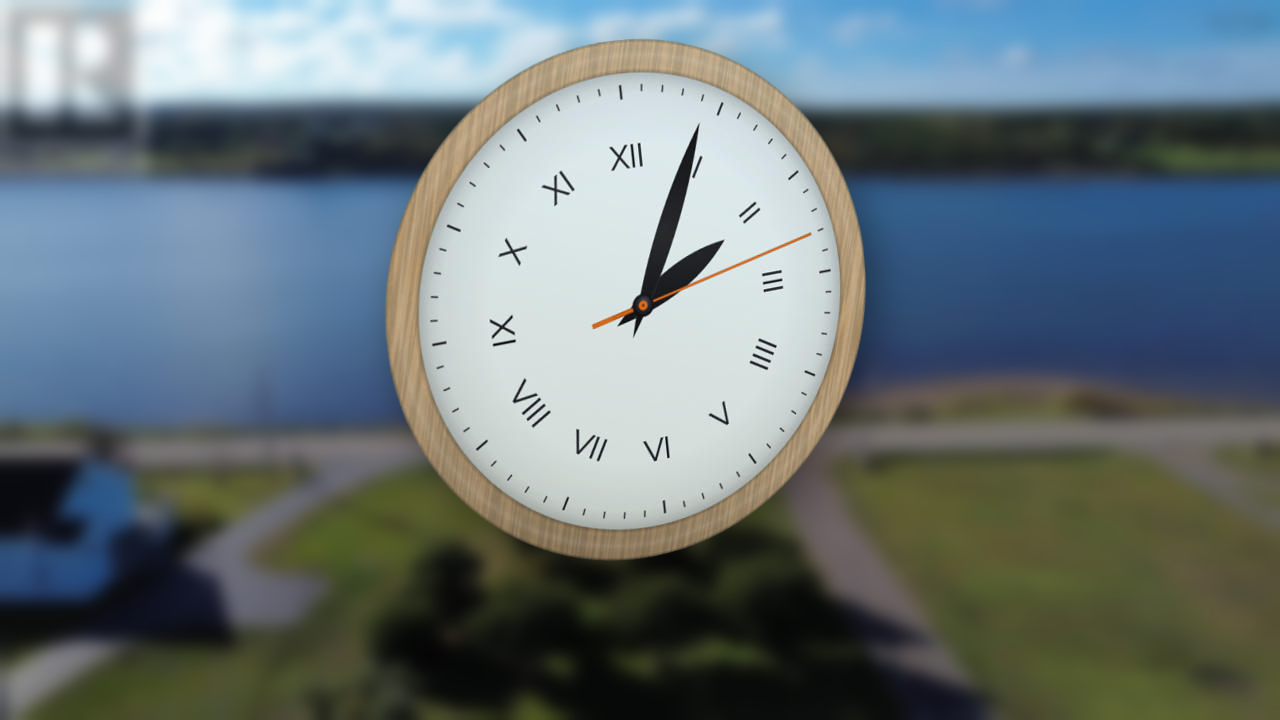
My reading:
h=2 m=4 s=13
